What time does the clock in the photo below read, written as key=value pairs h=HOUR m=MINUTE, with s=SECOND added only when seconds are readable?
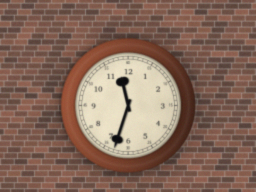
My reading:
h=11 m=33
